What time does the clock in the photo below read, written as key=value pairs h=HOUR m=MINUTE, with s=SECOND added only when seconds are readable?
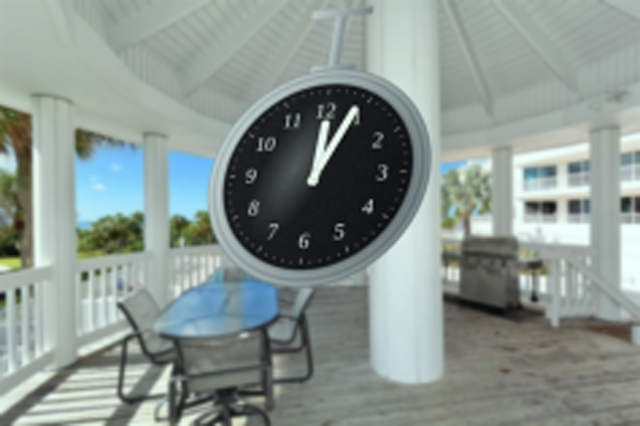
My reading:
h=12 m=4
